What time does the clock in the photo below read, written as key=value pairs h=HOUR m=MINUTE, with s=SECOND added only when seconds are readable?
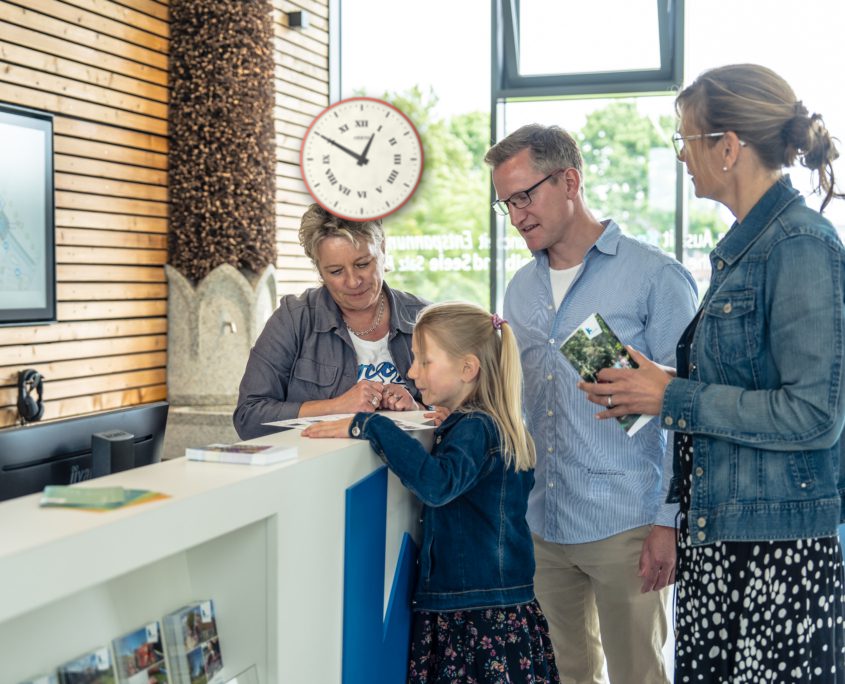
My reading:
h=12 m=50
